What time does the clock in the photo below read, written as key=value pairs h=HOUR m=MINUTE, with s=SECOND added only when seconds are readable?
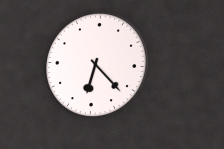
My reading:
h=6 m=22
